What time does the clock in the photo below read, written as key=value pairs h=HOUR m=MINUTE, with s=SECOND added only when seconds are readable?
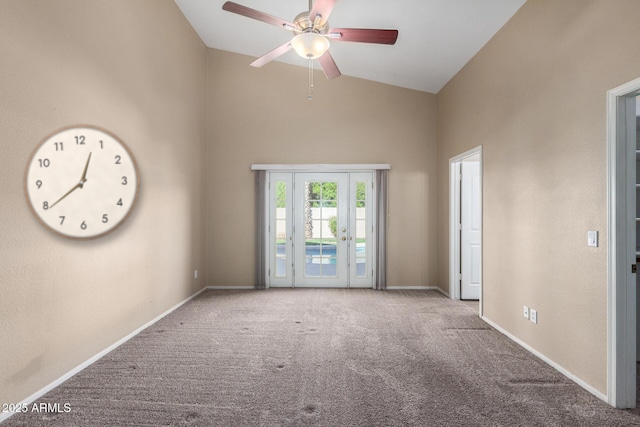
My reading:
h=12 m=39
